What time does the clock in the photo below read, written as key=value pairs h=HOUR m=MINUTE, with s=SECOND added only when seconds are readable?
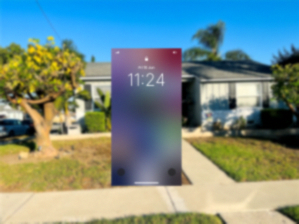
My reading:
h=11 m=24
